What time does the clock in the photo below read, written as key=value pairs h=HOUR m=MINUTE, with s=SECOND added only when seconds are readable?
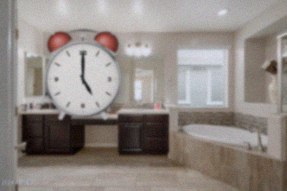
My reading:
h=5 m=0
